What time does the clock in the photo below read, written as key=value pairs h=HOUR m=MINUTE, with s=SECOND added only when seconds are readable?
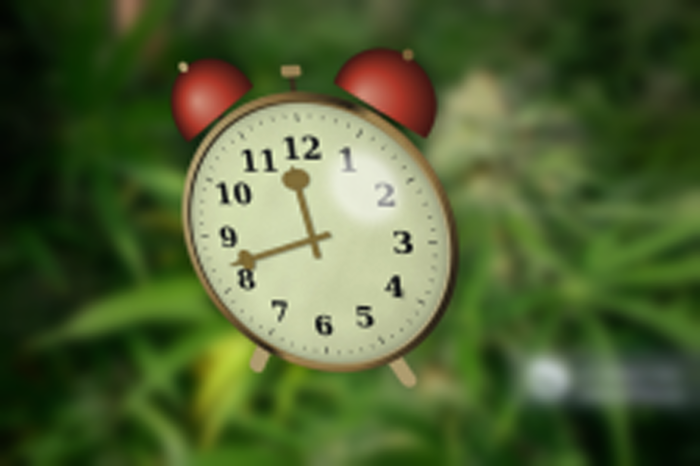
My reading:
h=11 m=42
